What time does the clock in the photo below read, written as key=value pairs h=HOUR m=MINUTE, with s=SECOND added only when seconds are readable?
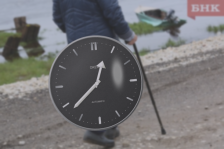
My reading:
h=12 m=38
